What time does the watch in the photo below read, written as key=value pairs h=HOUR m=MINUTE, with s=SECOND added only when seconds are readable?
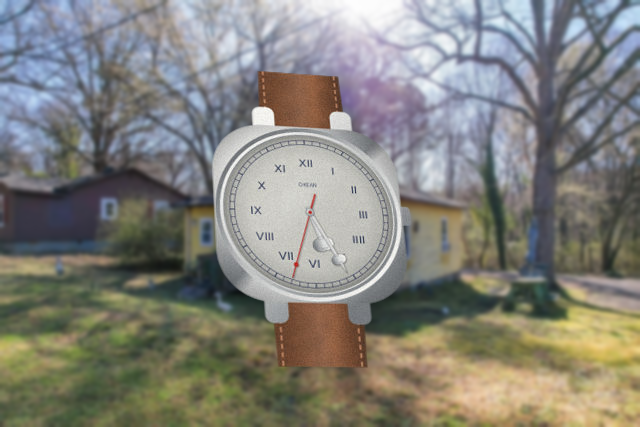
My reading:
h=5 m=25 s=33
